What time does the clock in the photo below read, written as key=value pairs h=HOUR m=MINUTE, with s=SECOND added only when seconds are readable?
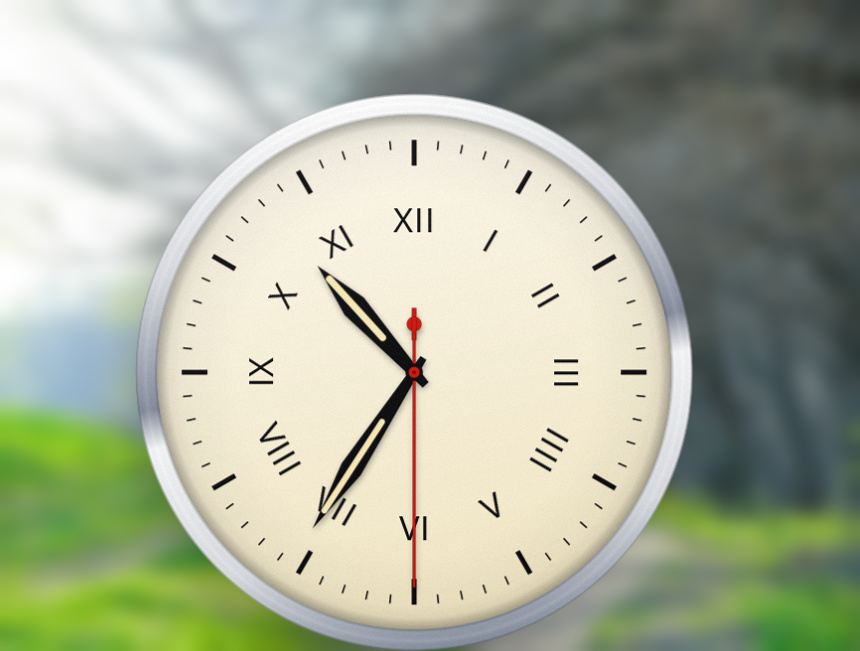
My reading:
h=10 m=35 s=30
